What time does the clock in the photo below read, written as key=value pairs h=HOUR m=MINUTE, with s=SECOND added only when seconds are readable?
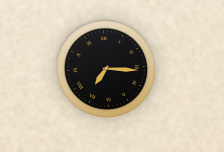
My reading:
h=7 m=16
